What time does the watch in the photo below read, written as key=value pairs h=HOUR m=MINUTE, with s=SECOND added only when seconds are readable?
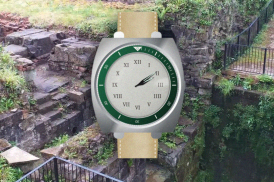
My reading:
h=2 m=9
